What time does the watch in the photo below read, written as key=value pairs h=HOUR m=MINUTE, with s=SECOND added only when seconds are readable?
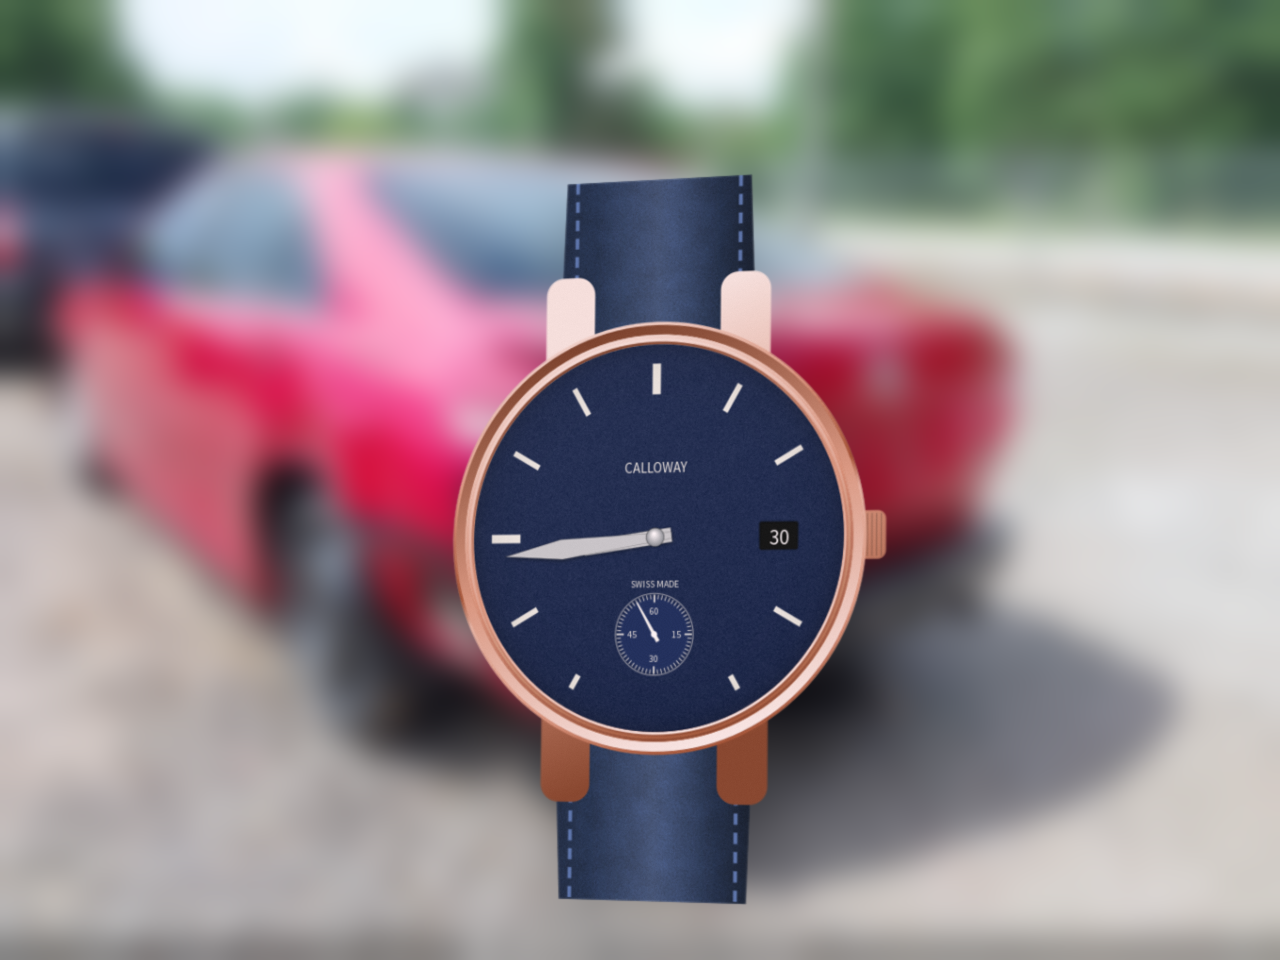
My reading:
h=8 m=43 s=55
